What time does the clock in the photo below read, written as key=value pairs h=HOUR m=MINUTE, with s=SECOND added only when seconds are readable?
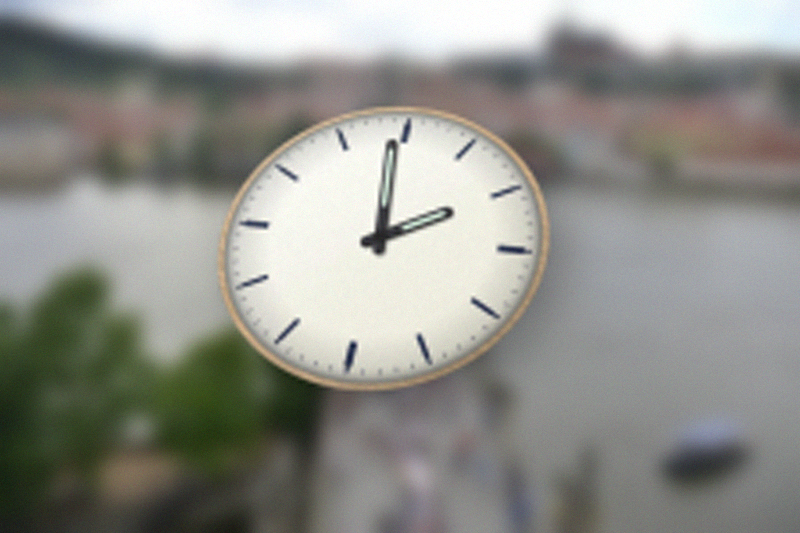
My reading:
h=1 m=59
